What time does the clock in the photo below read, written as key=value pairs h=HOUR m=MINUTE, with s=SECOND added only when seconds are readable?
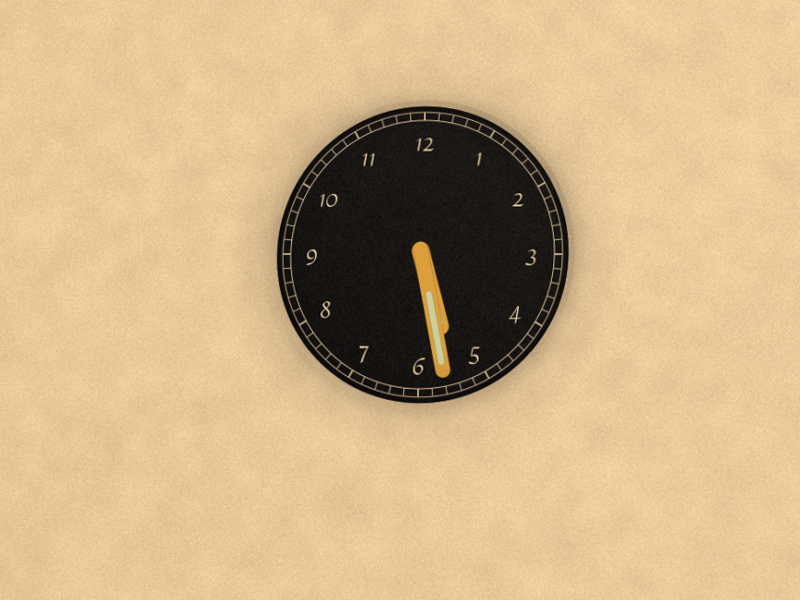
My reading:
h=5 m=28
